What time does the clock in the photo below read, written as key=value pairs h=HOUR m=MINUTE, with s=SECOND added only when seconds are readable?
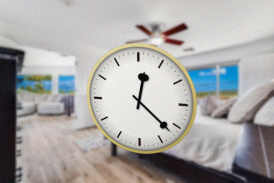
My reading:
h=12 m=22
